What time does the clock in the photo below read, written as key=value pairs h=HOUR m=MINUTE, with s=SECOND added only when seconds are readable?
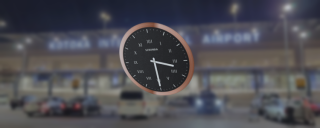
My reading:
h=3 m=30
